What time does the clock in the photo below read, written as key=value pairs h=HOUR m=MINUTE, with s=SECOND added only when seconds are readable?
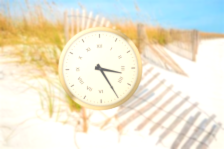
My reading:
h=3 m=25
